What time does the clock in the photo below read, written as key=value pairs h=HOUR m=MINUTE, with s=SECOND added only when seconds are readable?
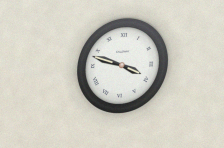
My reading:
h=3 m=48
